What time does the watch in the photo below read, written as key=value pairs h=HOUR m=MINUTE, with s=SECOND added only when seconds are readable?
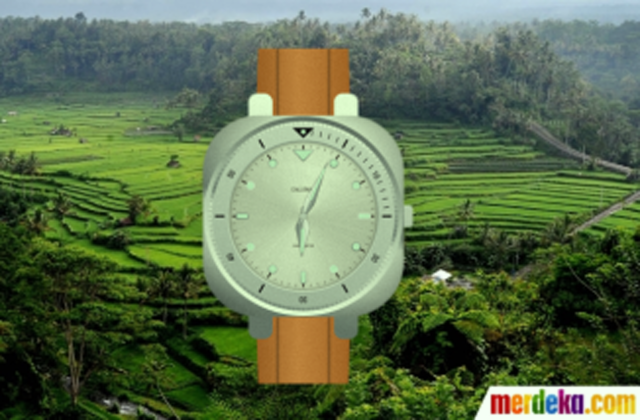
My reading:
h=6 m=4
